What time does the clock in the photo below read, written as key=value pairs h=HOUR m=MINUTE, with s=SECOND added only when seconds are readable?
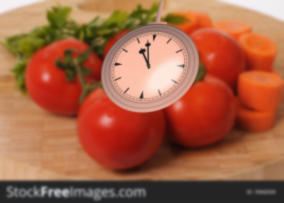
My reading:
h=10 m=58
